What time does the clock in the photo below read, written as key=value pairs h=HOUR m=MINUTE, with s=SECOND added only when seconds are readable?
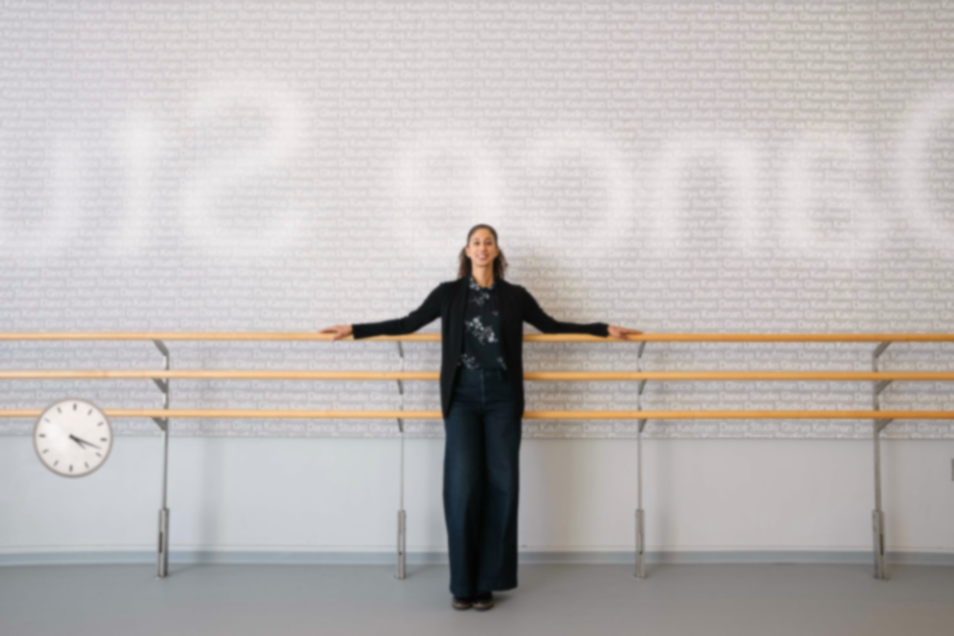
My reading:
h=4 m=18
